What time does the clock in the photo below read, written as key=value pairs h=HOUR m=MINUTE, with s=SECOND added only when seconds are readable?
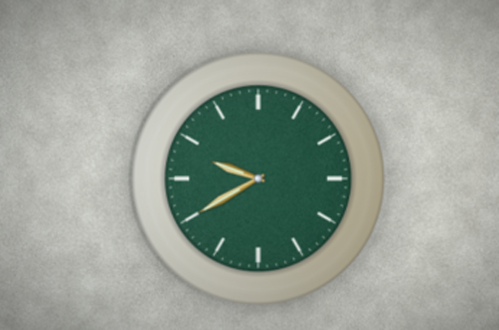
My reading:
h=9 m=40
